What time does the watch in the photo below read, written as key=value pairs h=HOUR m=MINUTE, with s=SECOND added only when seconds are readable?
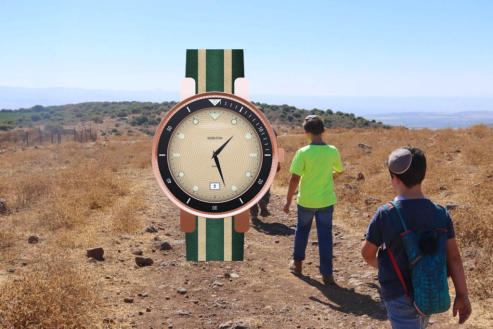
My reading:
h=1 m=27
